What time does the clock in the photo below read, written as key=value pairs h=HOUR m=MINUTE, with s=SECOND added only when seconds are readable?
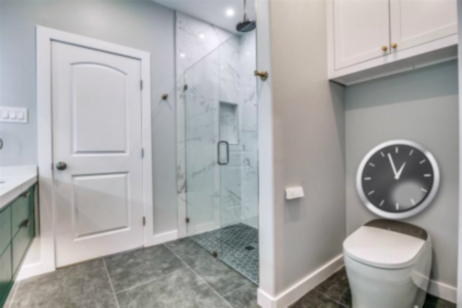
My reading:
h=12 m=57
